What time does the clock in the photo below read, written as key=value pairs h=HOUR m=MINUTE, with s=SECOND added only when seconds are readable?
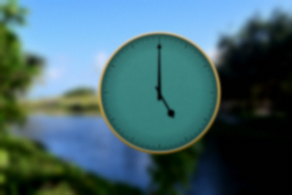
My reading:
h=5 m=0
